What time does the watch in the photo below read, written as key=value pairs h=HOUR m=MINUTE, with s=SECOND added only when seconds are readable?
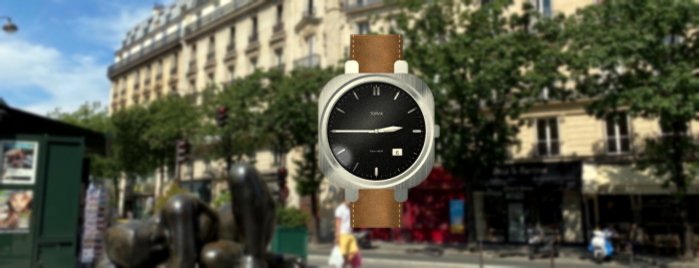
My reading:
h=2 m=45
